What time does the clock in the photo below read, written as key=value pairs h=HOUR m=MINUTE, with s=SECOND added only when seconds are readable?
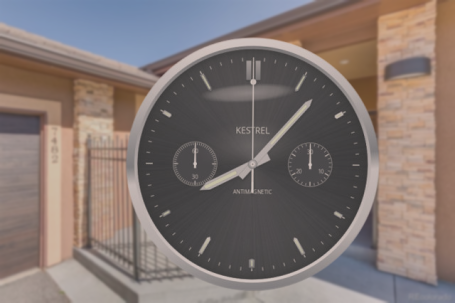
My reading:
h=8 m=7
